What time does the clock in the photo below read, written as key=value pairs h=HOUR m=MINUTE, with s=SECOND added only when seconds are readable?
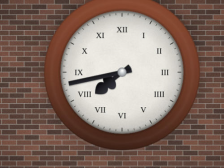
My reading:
h=7 m=43
